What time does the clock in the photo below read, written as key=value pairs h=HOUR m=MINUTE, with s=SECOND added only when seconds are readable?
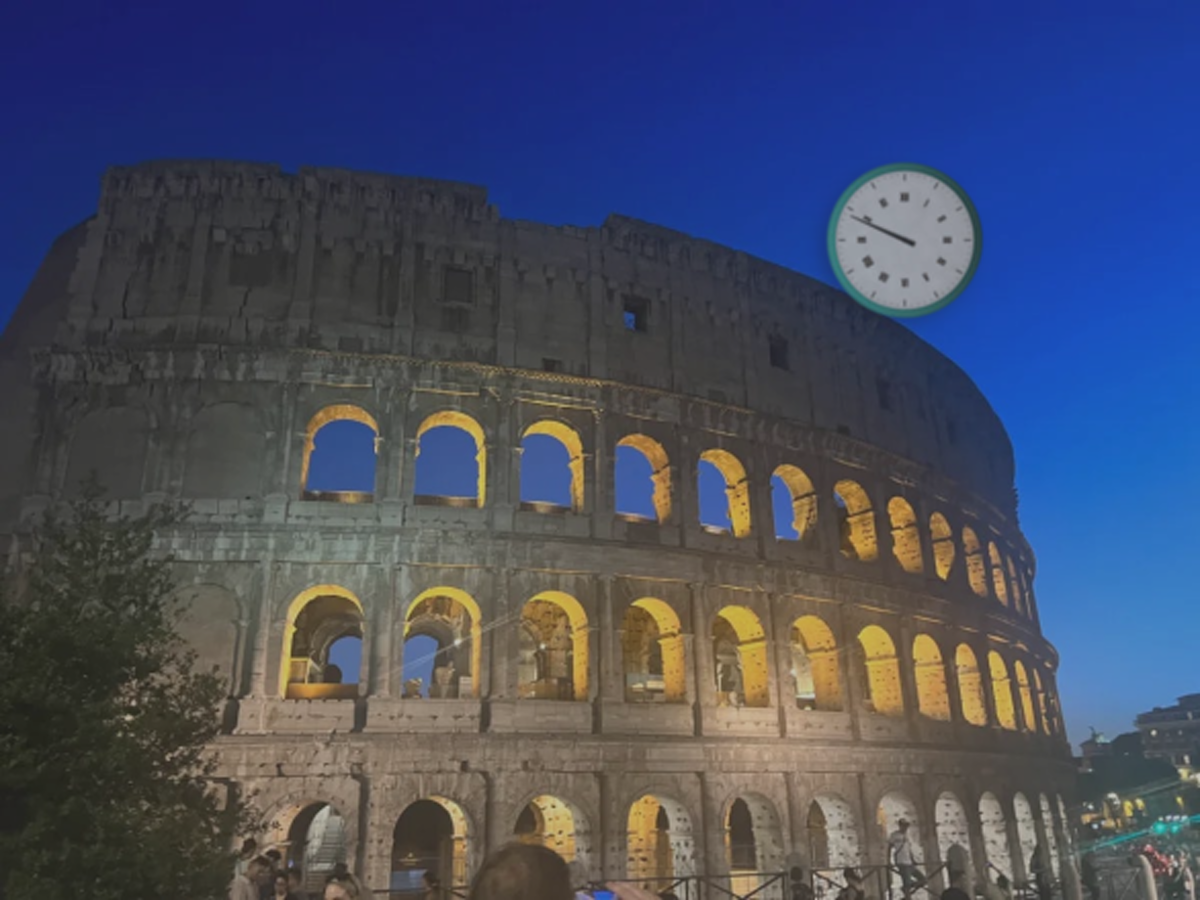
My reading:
h=9 m=49
